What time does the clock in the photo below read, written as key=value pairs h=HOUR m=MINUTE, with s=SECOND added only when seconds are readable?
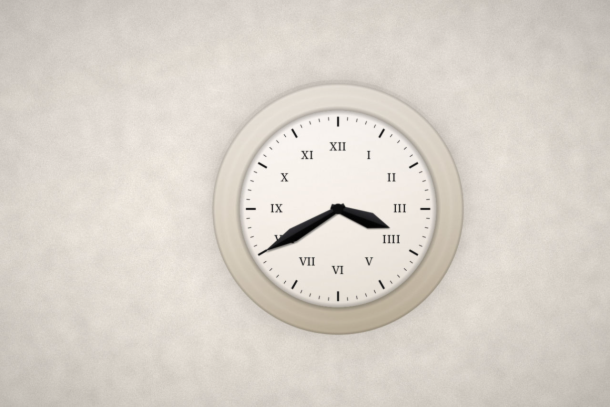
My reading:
h=3 m=40
